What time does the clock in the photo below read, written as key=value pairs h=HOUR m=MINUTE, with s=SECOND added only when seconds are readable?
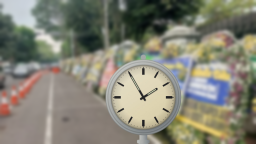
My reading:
h=1 m=55
